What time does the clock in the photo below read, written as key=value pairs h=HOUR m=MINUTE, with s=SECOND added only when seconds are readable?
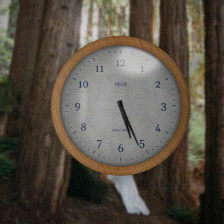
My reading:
h=5 m=26
